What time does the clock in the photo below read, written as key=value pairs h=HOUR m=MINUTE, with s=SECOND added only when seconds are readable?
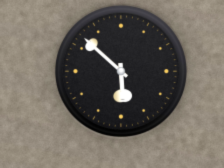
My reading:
h=5 m=52
